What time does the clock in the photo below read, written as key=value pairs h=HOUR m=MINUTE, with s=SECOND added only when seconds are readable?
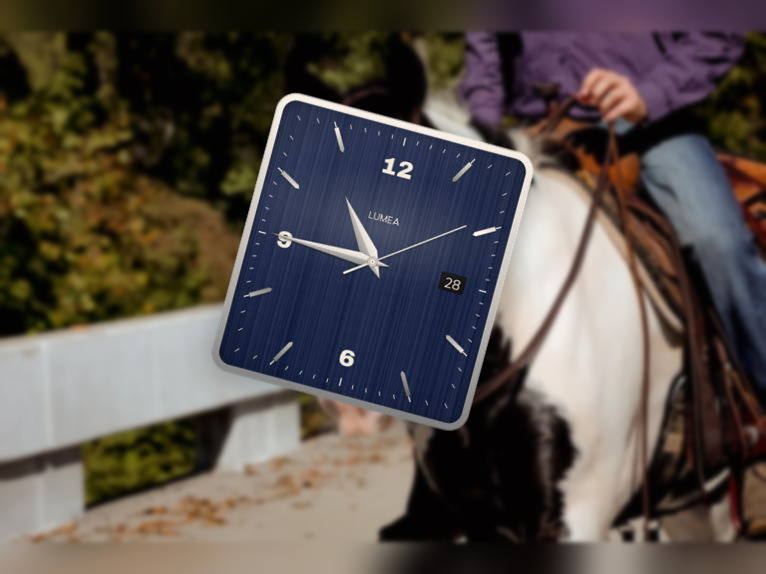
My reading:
h=10 m=45 s=9
